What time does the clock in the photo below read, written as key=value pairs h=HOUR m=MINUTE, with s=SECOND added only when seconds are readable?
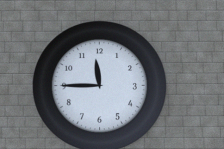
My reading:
h=11 m=45
